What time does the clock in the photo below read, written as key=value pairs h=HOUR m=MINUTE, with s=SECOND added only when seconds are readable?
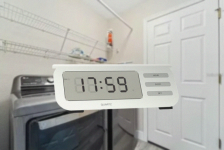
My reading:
h=17 m=59
